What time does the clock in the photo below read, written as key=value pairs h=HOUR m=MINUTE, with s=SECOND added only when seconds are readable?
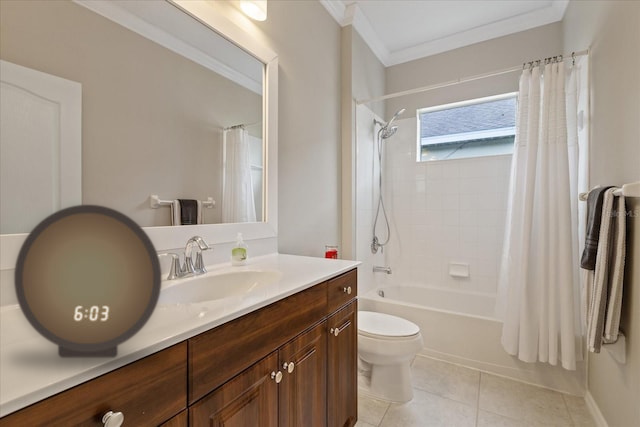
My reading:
h=6 m=3
